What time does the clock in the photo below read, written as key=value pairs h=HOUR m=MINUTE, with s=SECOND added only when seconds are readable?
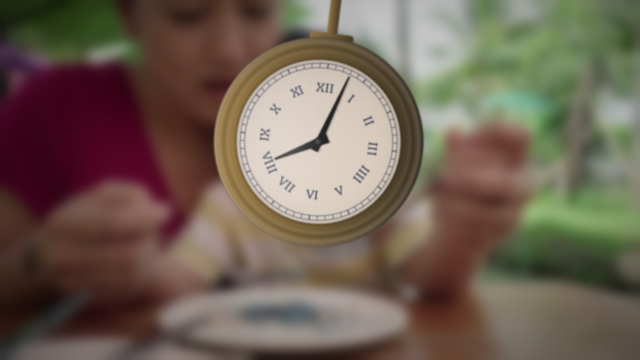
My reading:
h=8 m=3
